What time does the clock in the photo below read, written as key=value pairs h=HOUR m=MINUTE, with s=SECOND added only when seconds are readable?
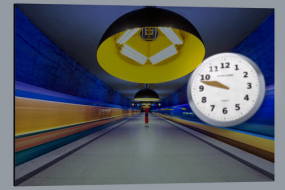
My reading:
h=9 m=48
